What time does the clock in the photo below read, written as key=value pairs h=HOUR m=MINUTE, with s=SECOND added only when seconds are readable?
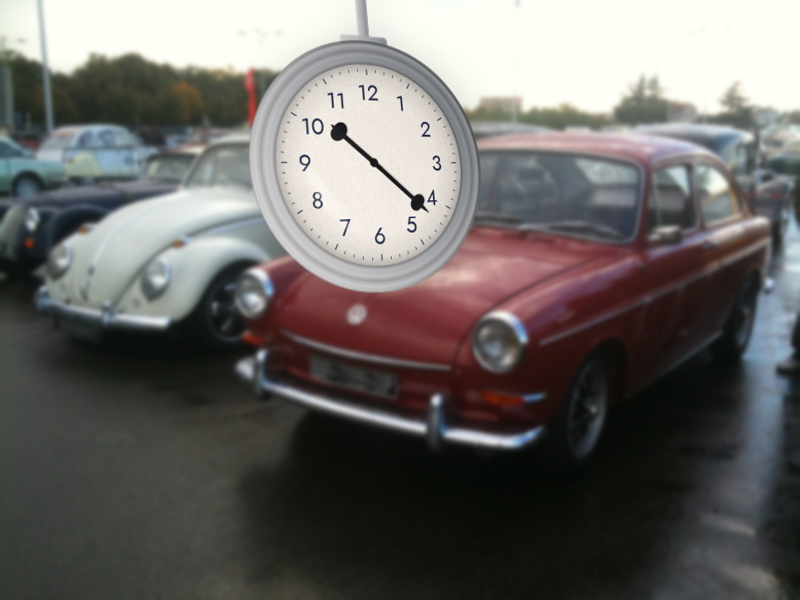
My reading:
h=10 m=22
